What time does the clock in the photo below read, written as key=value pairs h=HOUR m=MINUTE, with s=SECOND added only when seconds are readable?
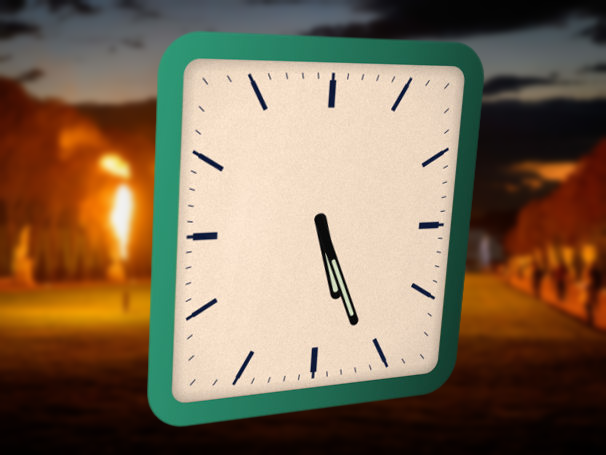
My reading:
h=5 m=26
